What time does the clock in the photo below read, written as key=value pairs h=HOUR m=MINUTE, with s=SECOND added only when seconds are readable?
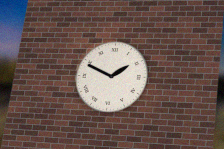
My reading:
h=1 m=49
